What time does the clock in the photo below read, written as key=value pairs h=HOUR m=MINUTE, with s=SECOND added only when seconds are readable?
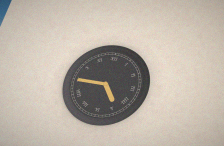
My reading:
h=4 m=45
